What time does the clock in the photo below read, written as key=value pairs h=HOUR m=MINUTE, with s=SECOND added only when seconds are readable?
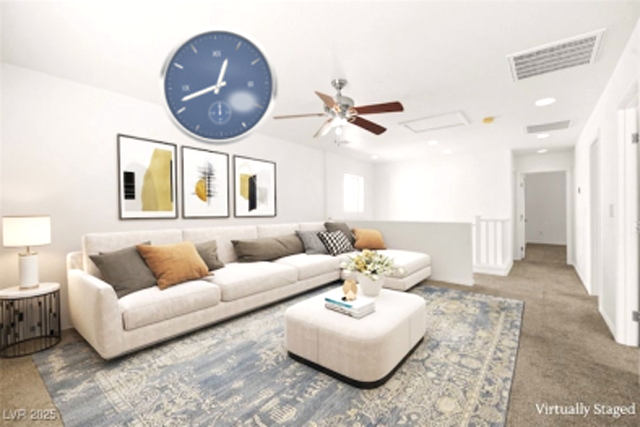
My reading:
h=12 m=42
